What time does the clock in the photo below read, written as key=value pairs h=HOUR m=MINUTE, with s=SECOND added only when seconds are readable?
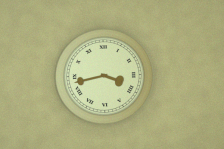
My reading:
h=3 m=43
